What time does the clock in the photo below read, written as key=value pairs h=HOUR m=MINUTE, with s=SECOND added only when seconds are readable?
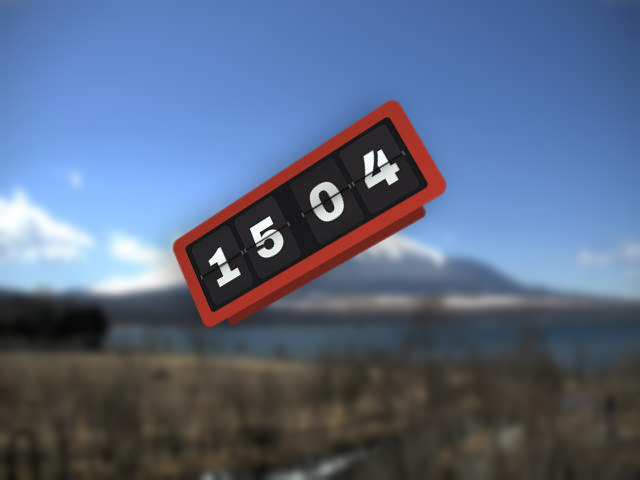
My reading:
h=15 m=4
